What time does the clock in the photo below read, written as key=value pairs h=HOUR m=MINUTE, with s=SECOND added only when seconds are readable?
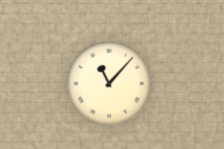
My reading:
h=11 m=7
